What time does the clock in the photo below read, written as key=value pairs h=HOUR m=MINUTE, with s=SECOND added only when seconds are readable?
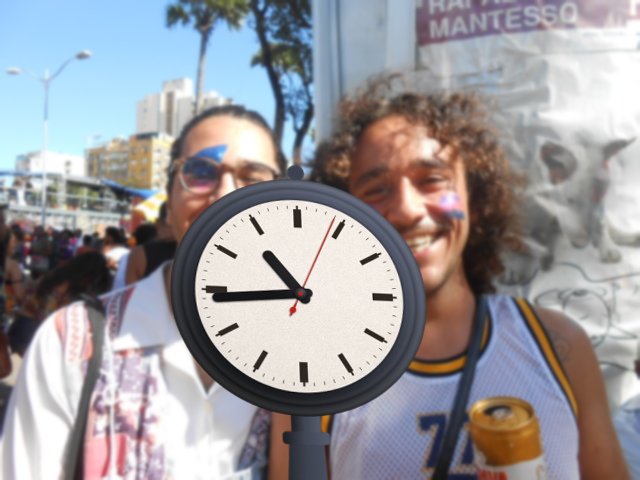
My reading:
h=10 m=44 s=4
